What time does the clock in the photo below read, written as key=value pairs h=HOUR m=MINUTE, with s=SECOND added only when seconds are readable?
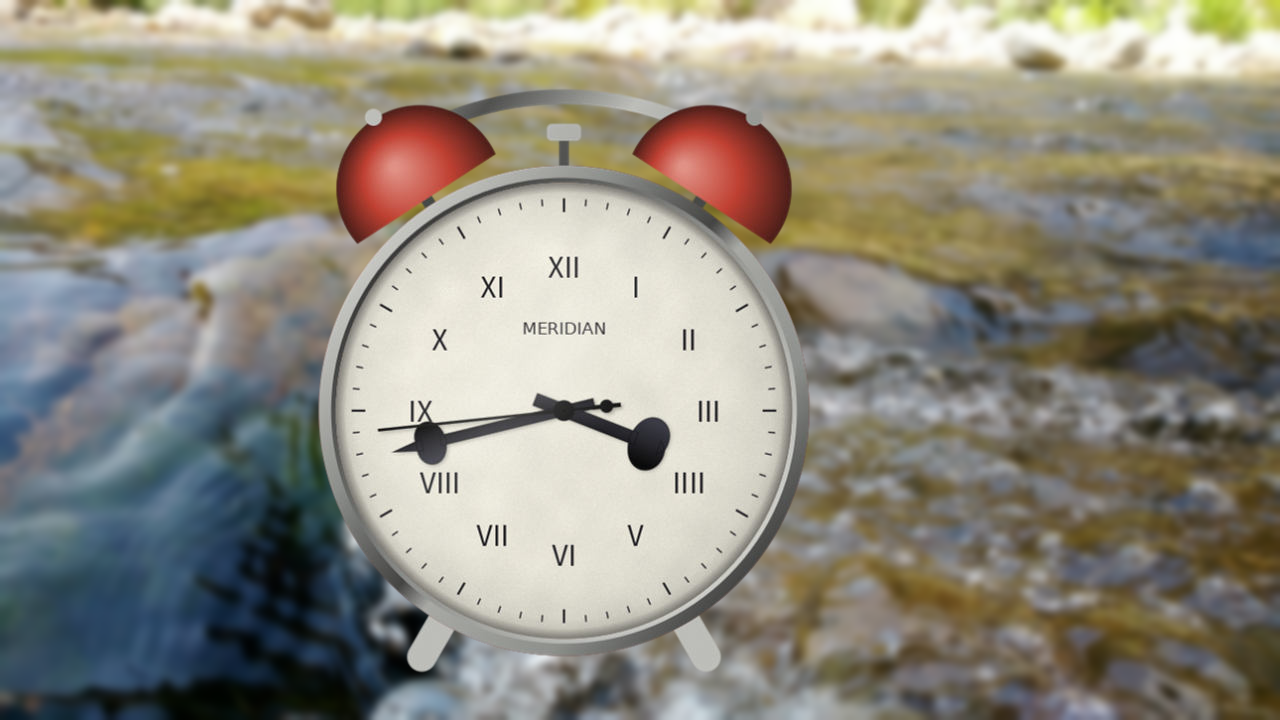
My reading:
h=3 m=42 s=44
